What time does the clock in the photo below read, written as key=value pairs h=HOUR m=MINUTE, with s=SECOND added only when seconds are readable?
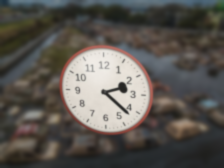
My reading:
h=2 m=22
